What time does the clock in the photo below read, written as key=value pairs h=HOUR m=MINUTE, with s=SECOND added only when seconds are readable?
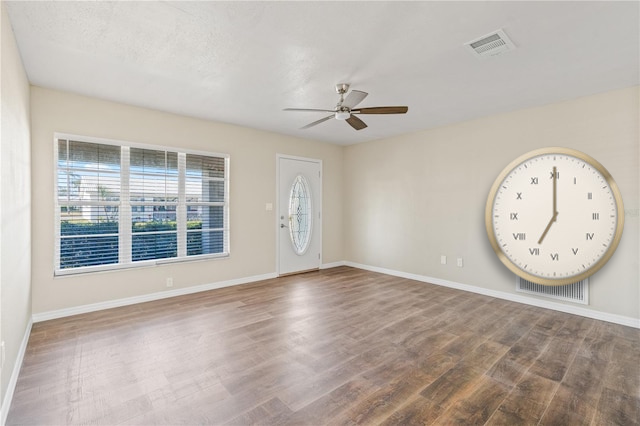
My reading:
h=7 m=0
